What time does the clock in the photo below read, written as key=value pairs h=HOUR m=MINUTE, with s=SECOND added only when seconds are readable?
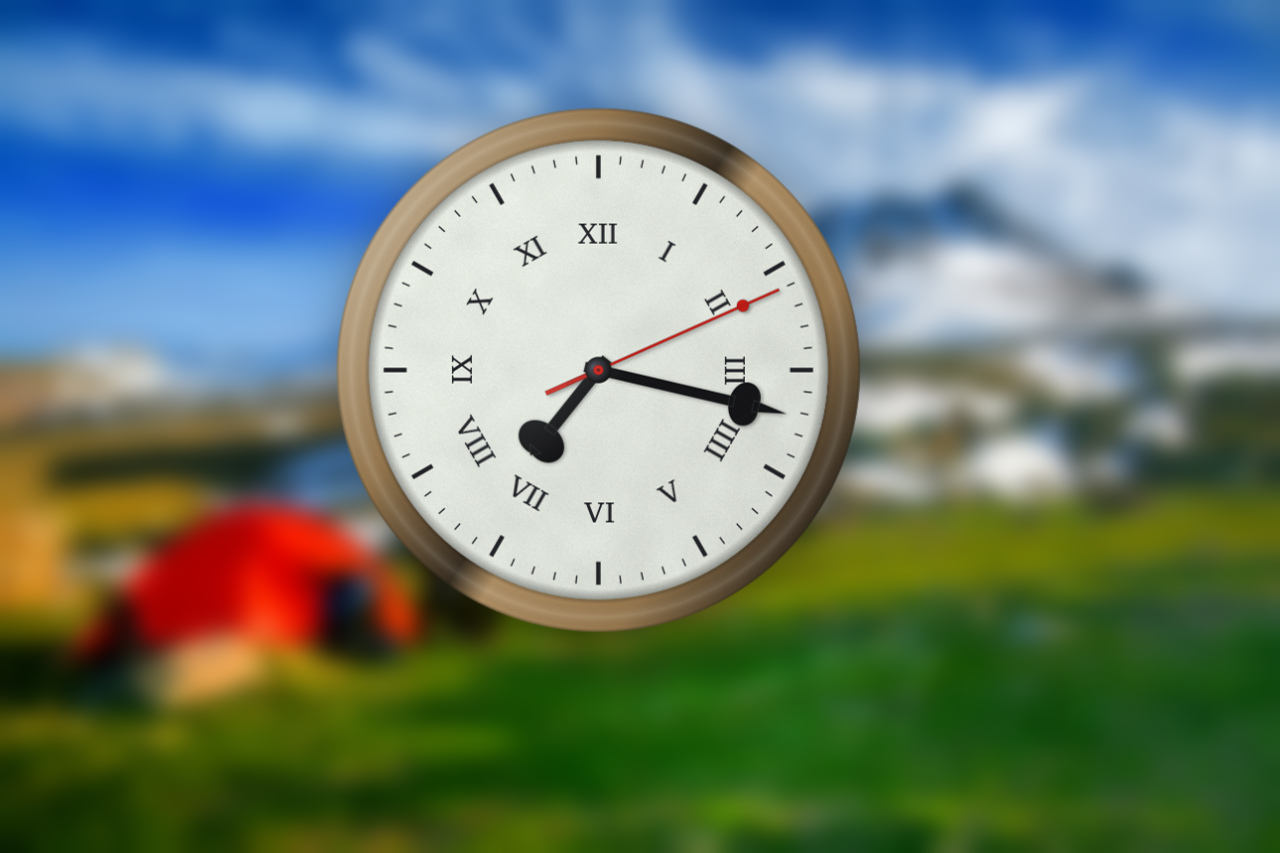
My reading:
h=7 m=17 s=11
